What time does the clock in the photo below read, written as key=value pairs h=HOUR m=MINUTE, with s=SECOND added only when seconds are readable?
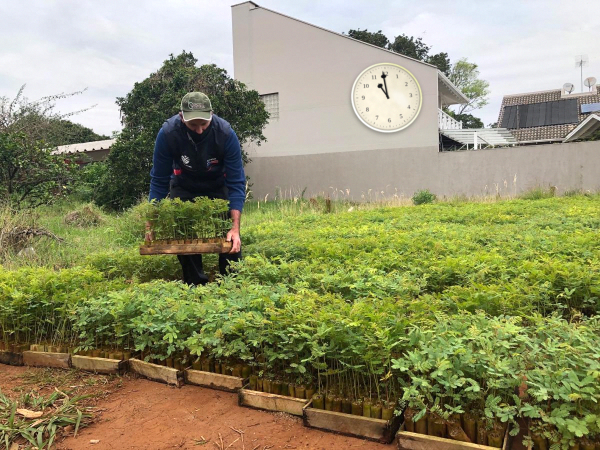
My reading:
h=10 m=59
